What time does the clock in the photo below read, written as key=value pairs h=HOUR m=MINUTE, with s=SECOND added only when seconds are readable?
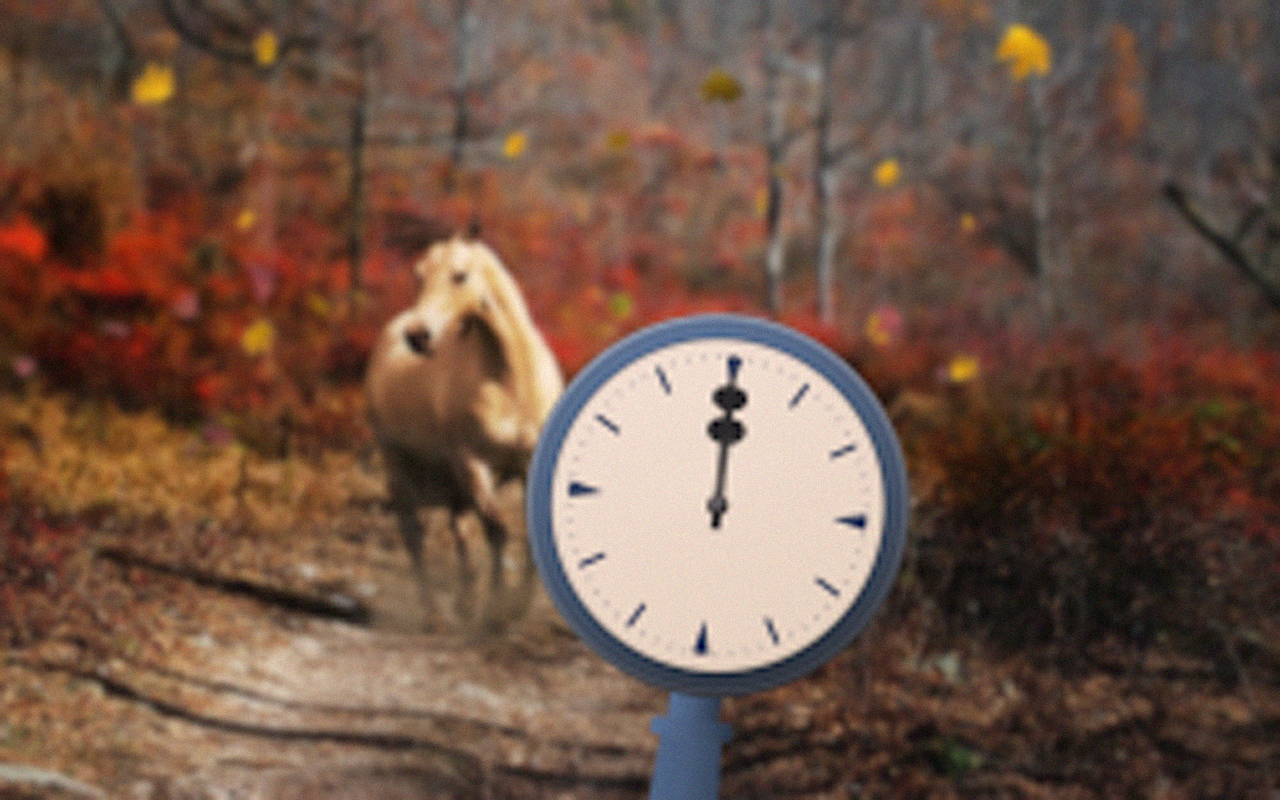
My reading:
h=12 m=0
